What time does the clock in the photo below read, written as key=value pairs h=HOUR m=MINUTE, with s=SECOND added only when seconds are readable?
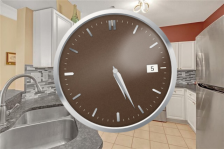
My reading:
h=5 m=26
